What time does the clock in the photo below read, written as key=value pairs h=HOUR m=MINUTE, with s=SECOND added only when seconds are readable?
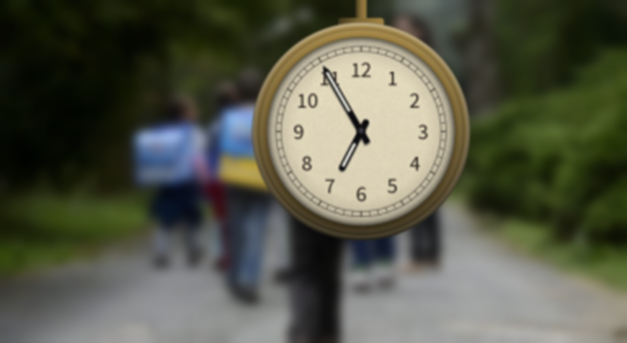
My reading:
h=6 m=55
